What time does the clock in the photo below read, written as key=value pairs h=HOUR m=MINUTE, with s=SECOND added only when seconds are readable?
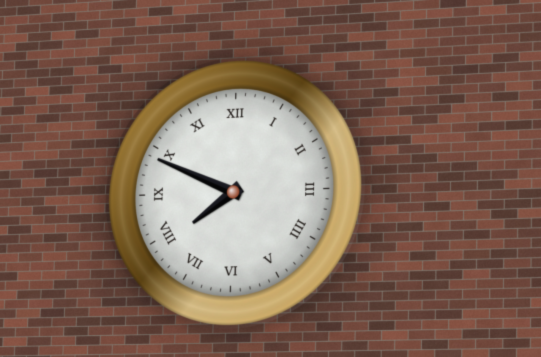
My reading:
h=7 m=49
